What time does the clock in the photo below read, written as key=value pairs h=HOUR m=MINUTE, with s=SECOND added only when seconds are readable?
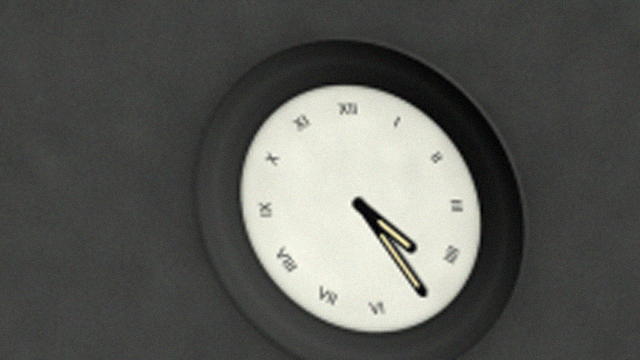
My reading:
h=4 m=25
